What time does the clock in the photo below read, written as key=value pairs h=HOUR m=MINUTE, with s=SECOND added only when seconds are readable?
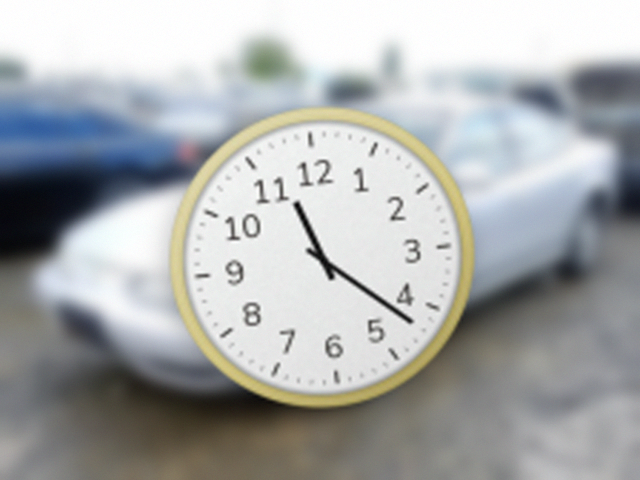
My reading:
h=11 m=22
